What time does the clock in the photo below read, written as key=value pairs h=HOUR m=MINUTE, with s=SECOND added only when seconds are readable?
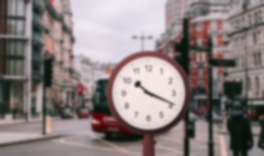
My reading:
h=10 m=19
